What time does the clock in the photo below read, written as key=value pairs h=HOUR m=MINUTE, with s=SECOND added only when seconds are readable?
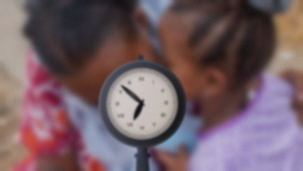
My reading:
h=6 m=52
